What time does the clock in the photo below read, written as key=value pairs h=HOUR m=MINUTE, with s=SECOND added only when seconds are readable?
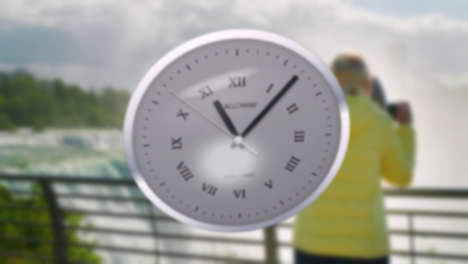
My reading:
h=11 m=6 s=52
